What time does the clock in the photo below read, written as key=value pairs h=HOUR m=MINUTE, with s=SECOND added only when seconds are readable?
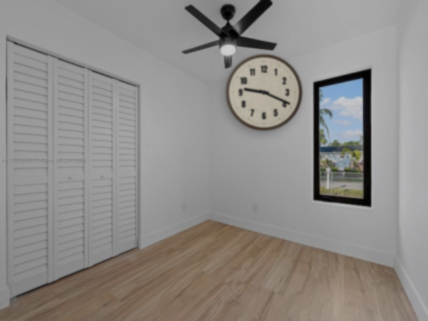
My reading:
h=9 m=19
